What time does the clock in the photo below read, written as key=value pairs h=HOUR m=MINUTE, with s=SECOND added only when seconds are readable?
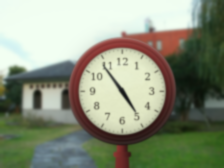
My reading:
h=4 m=54
